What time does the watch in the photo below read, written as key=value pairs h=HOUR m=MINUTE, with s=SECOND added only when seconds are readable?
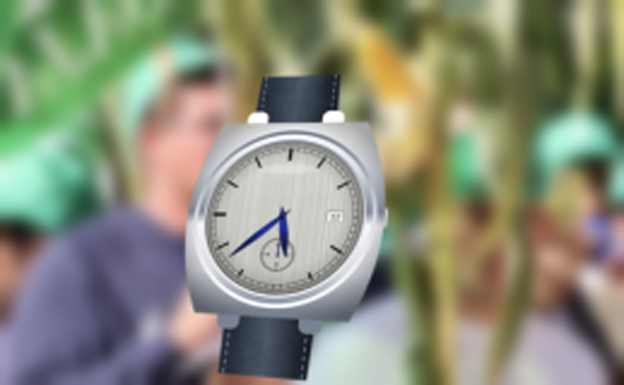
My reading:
h=5 m=38
